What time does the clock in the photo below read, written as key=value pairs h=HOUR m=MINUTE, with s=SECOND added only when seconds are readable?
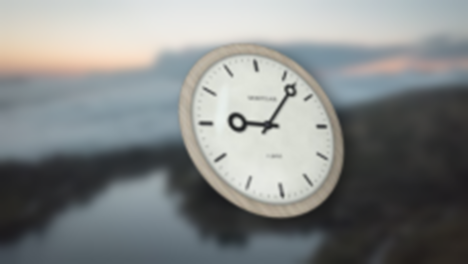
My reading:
h=9 m=7
